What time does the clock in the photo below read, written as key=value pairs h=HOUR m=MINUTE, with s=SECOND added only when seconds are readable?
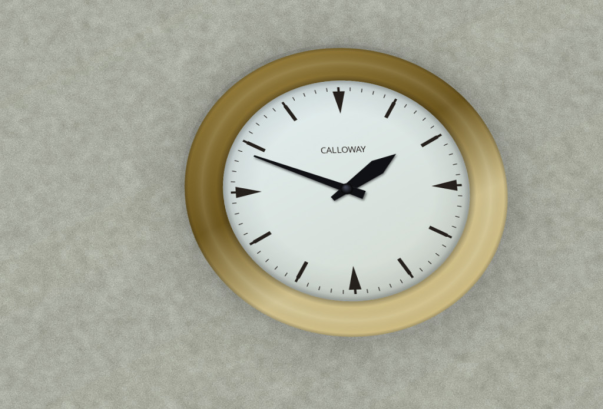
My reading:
h=1 m=49
